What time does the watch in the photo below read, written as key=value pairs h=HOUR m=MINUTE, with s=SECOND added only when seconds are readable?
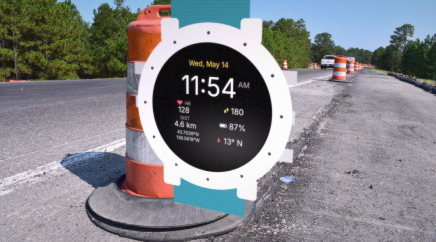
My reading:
h=11 m=54
